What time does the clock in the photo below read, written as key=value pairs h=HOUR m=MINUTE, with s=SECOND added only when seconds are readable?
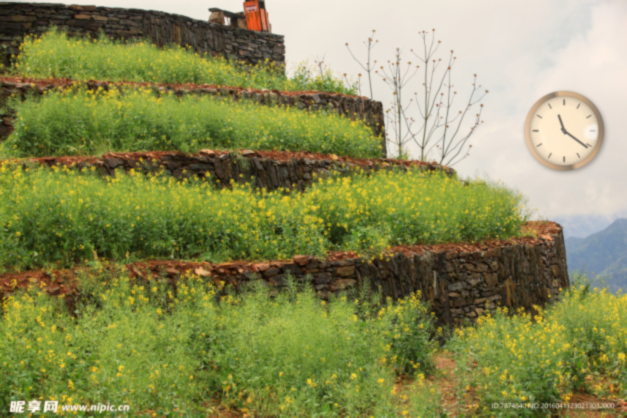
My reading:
h=11 m=21
